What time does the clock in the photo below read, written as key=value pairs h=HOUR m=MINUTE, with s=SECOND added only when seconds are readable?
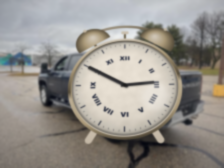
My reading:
h=2 m=50
